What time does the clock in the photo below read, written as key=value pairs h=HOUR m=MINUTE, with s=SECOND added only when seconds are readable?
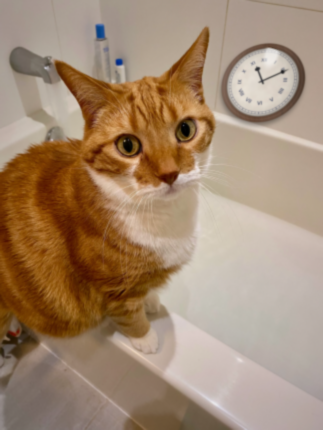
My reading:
h=11 m=11
